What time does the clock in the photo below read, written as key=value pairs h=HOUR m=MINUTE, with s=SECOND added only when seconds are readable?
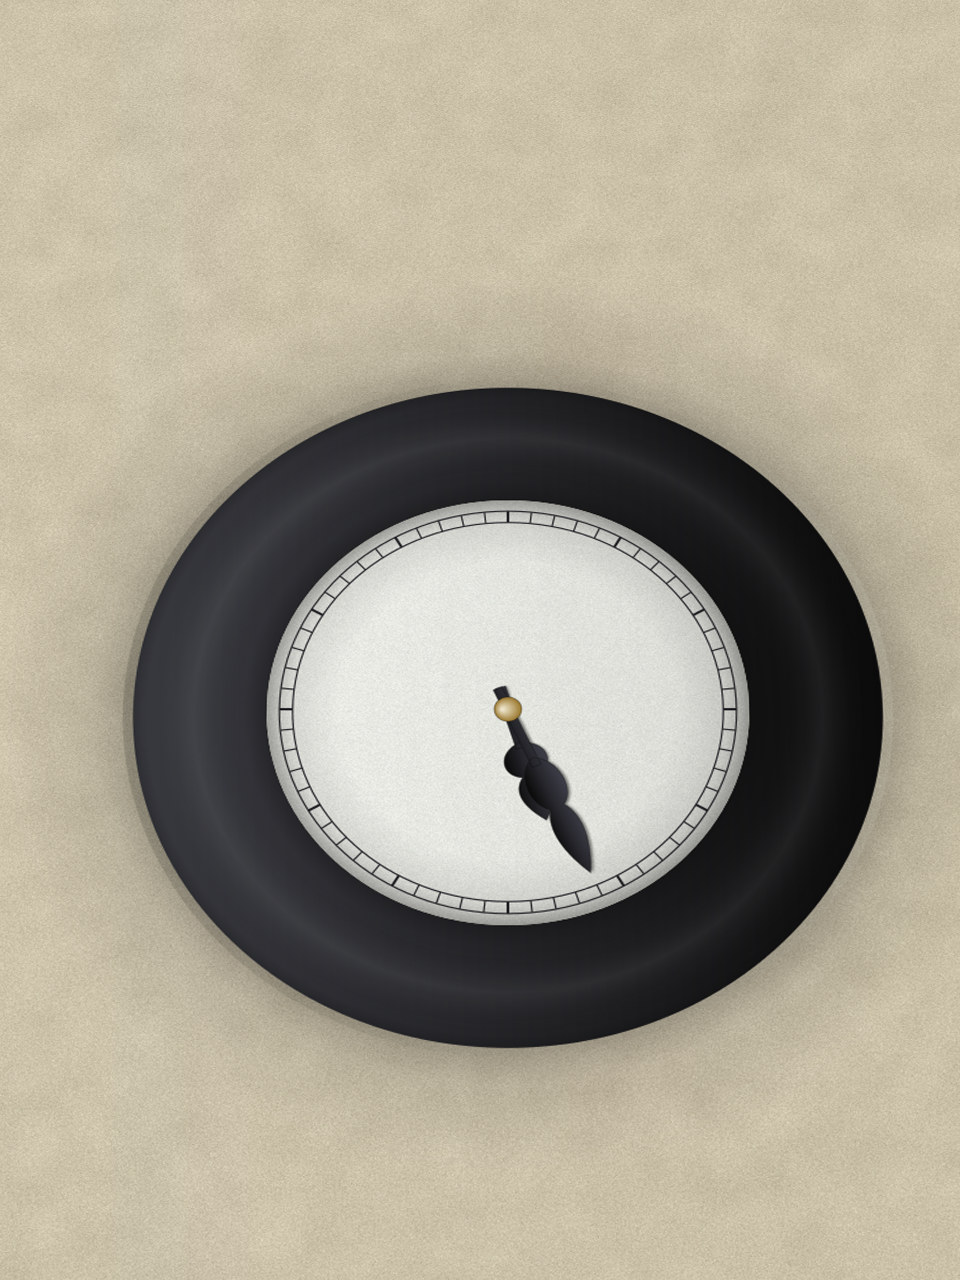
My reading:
h=5 m=26
